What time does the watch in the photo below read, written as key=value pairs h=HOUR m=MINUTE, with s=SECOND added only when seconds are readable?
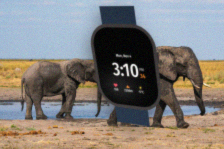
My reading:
h=3 m=10
